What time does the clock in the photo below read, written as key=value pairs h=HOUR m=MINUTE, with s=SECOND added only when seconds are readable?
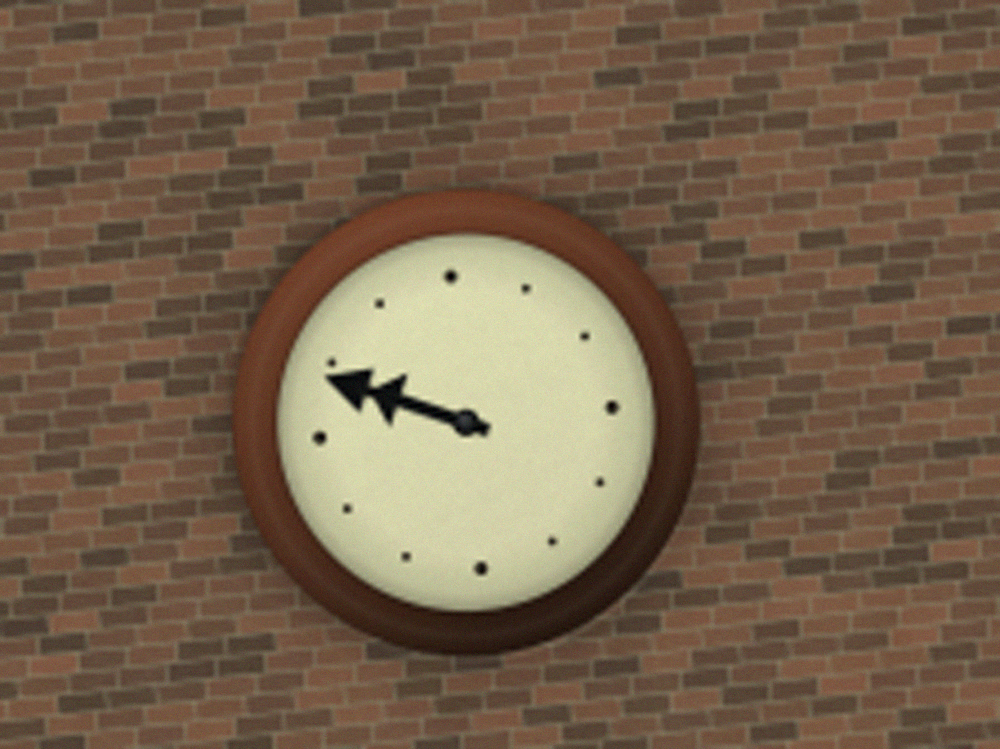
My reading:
h=9 m=49
